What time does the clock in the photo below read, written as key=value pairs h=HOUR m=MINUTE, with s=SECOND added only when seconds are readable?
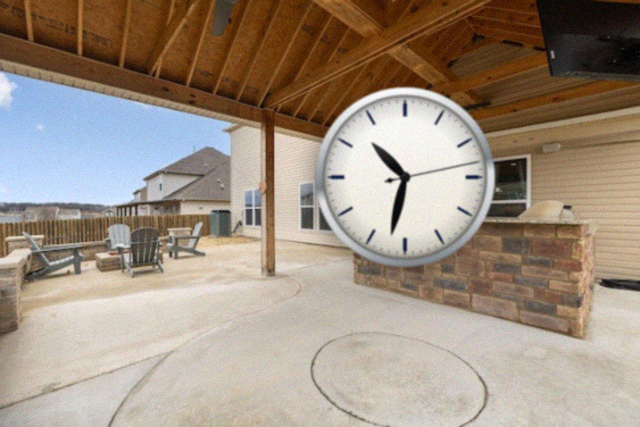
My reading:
h=10 m=32 s=13
